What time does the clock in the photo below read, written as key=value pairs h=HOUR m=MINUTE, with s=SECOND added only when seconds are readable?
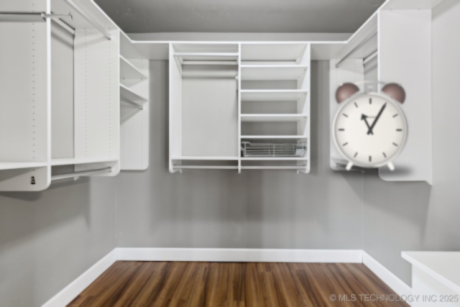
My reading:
h=11 m=5
